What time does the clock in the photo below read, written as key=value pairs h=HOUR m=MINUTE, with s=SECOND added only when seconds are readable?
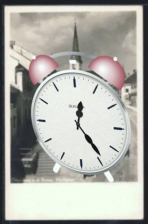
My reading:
h=12 m=24
